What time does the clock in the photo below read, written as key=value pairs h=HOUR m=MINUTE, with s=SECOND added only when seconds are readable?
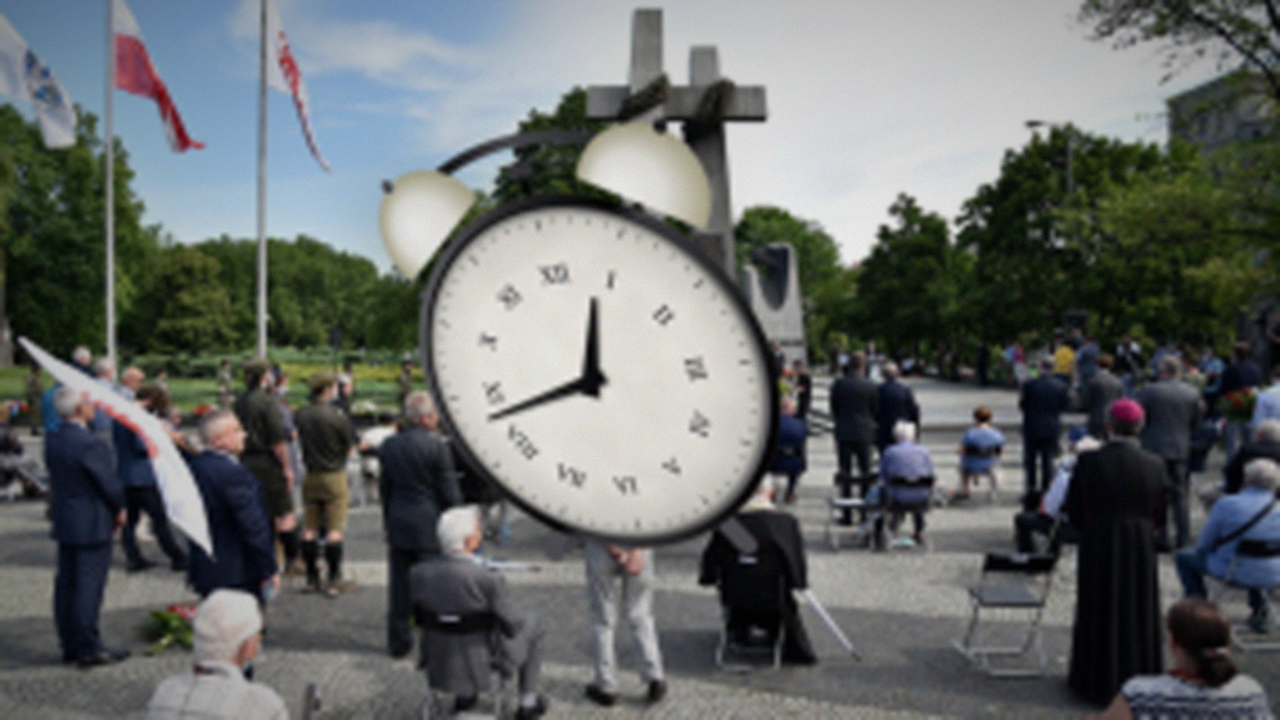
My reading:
h=12 m=43
